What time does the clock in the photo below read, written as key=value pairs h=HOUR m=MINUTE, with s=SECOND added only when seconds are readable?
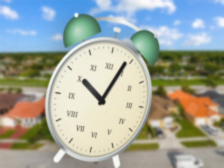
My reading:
h=10 m=4
